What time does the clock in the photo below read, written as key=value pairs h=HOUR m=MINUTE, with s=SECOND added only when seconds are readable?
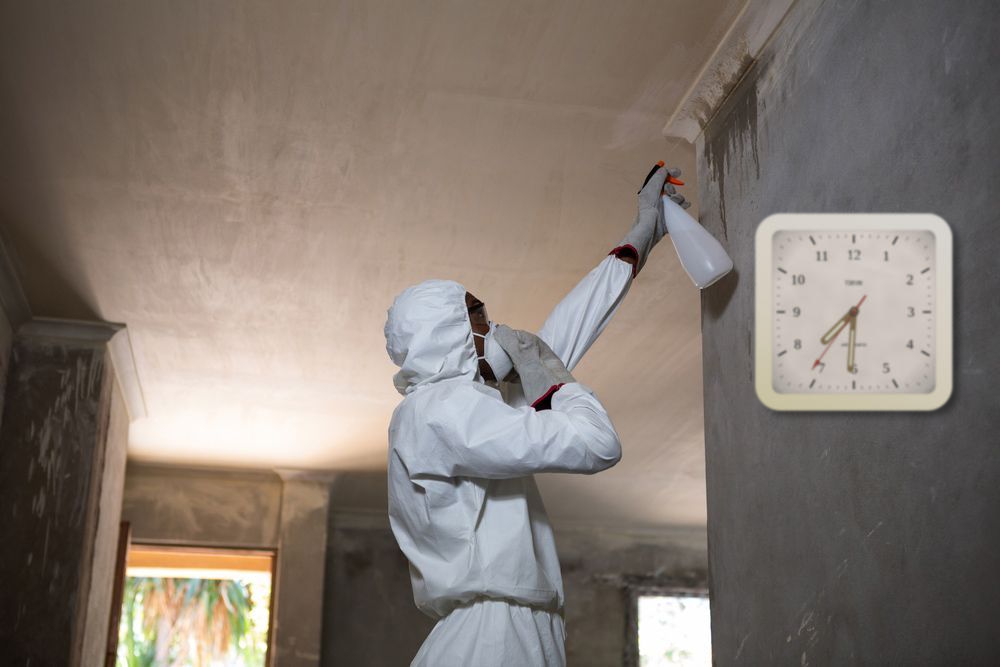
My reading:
h=7 m=30 s=36
